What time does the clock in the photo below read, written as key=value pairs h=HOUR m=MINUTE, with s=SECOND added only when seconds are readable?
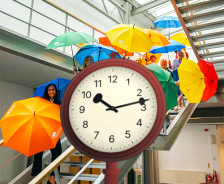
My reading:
h=10 m=13
